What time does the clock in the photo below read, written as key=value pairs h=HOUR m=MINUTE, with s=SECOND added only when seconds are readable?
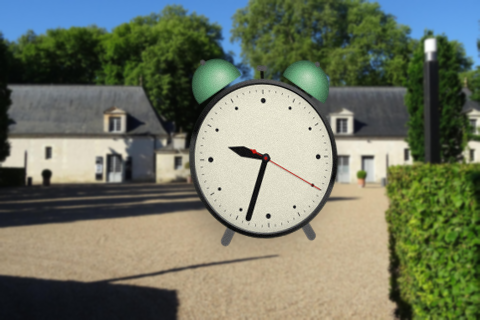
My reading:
h=9 m=33 s=20
